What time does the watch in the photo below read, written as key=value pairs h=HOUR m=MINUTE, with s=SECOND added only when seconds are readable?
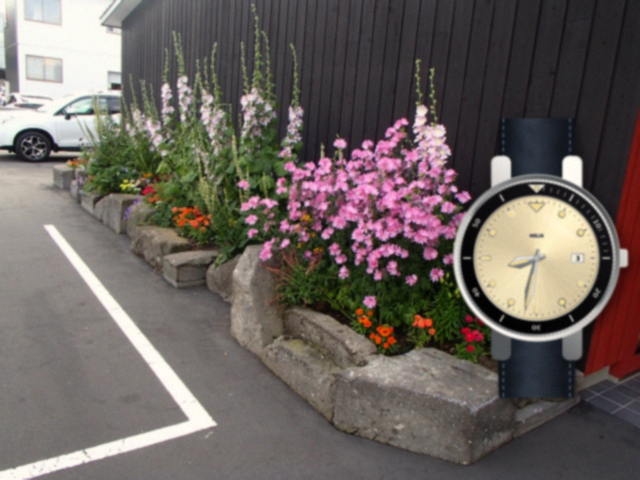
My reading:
h=8 m=32
